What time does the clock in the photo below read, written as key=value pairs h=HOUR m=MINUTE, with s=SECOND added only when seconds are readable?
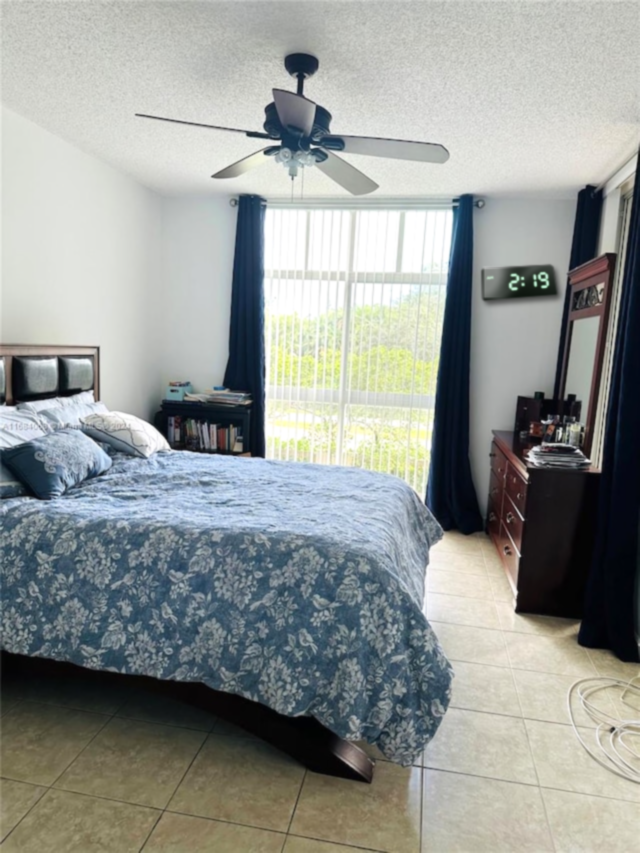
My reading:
h=2 m=19
